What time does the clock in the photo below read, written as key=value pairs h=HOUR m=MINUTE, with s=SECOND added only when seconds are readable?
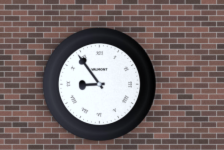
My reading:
h=8 m=54
